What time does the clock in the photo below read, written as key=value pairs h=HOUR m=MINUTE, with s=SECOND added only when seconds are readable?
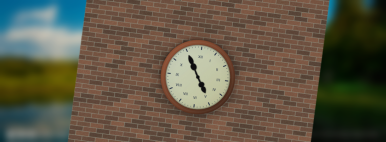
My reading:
h=4 m=55
